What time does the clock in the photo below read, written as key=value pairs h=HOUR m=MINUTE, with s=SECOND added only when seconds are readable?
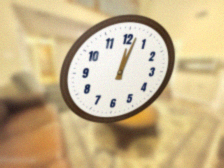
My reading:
h=12 m=2
